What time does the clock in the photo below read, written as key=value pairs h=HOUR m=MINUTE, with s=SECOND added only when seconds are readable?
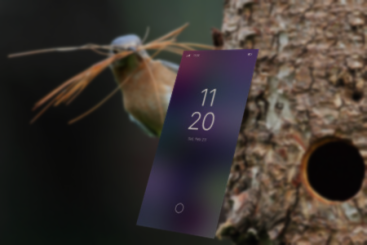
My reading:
h=11 m=20
